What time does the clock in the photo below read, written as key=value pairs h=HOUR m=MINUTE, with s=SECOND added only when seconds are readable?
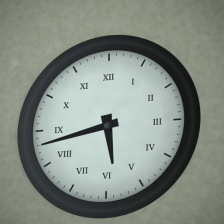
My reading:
h=5 m=43
